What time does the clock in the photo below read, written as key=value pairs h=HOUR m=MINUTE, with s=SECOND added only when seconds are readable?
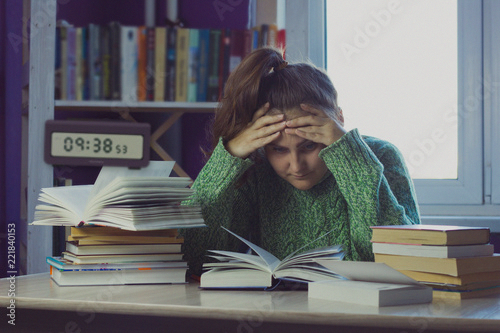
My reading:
h=9 m=38
